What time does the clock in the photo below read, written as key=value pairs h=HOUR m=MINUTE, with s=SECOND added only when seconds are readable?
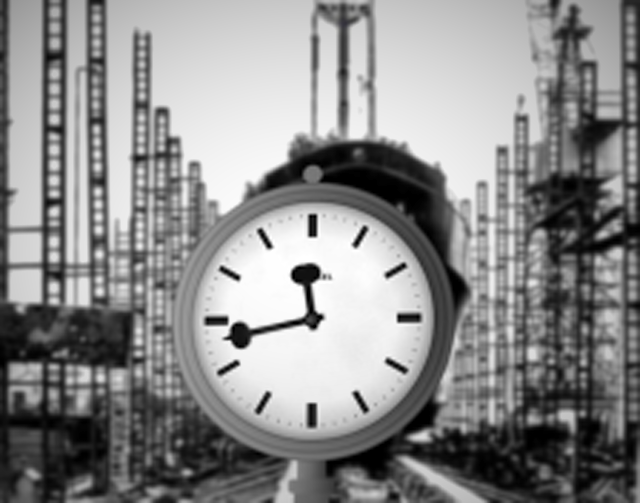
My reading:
h=11 m=43
